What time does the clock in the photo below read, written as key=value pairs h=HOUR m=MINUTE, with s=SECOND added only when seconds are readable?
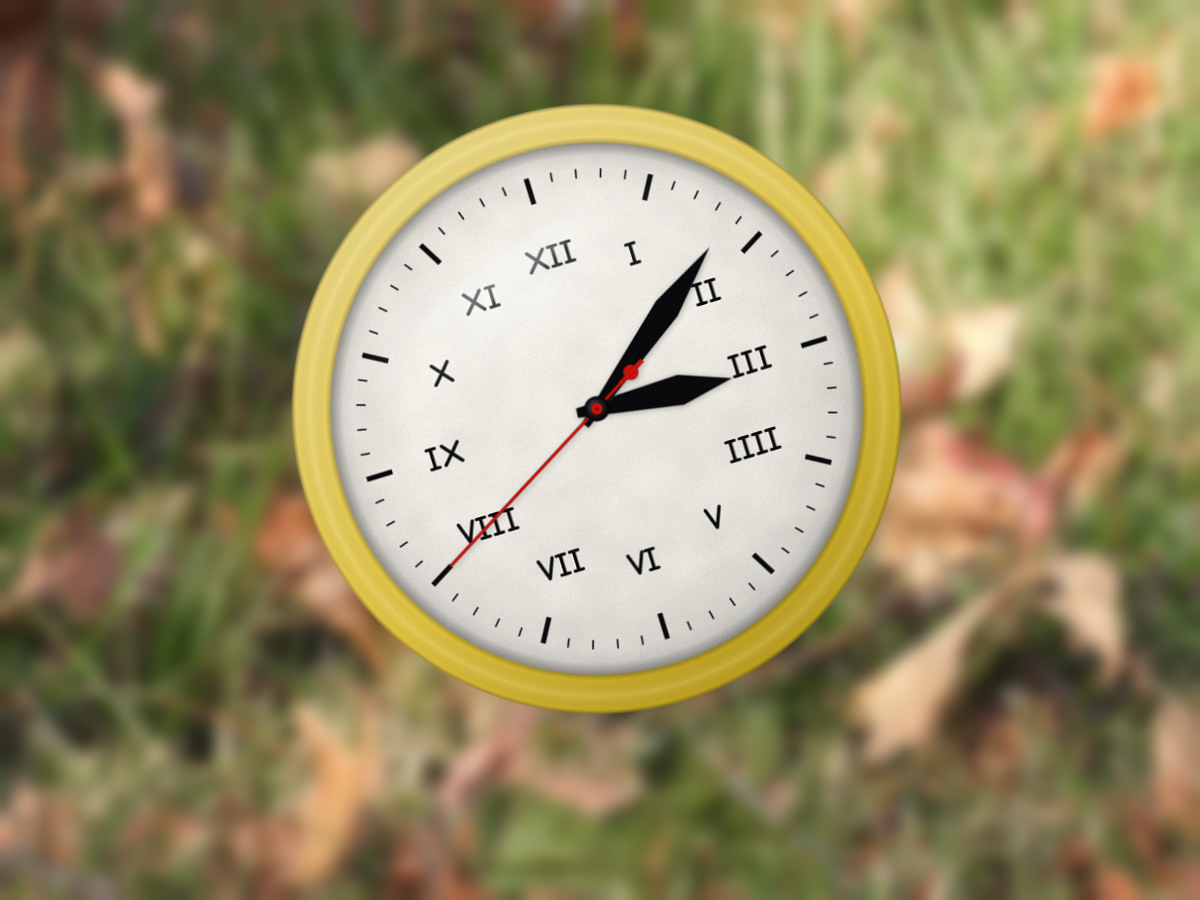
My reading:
h=3 m=8 s=40
